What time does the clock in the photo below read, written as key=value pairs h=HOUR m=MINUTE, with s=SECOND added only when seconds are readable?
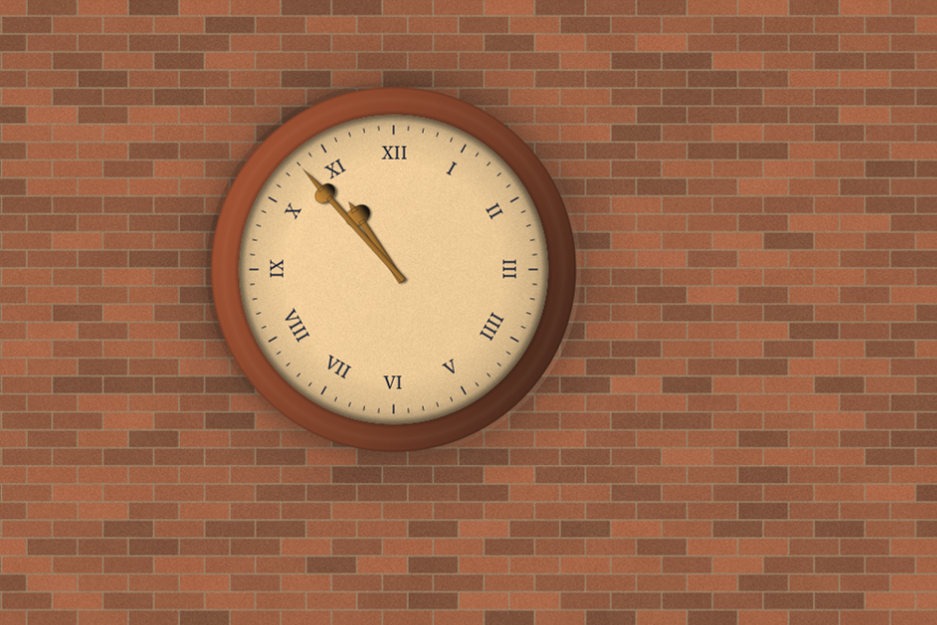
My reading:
h=10 m=53
